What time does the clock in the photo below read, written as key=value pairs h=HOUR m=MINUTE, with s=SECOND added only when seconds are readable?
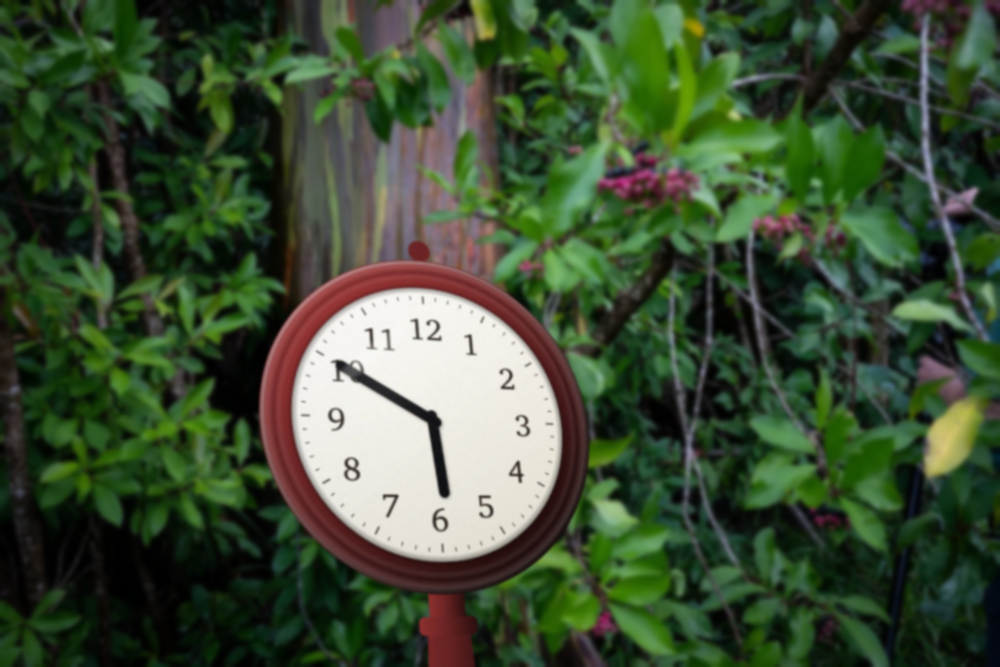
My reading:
h=5 m=50
